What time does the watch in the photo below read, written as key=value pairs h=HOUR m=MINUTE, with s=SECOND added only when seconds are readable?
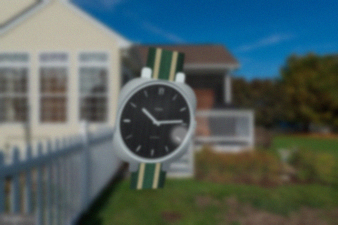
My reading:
h=10 m=14
